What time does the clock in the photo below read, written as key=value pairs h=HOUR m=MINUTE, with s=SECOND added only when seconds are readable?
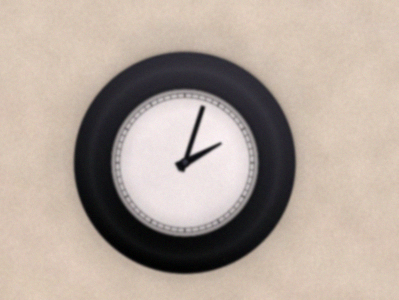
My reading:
h=2 m=3
